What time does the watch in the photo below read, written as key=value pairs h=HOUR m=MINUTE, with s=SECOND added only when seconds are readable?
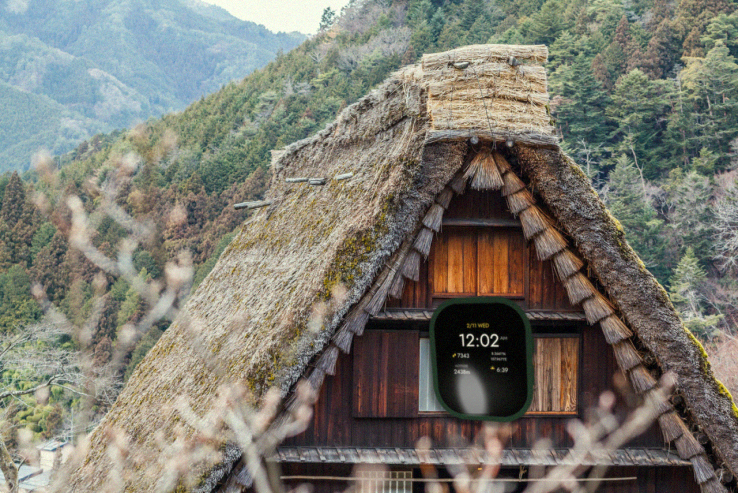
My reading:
h=12 m=2
